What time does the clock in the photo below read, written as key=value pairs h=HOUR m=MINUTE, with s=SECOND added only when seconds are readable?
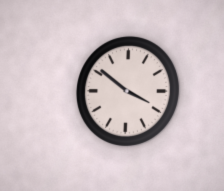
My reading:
h=3 m=51
